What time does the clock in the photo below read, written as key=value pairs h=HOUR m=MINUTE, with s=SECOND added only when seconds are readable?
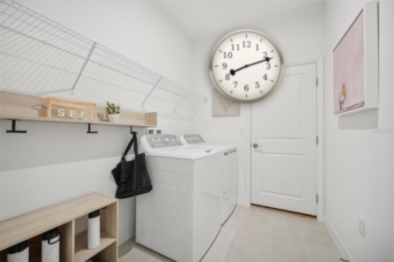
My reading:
h=8 m=12
